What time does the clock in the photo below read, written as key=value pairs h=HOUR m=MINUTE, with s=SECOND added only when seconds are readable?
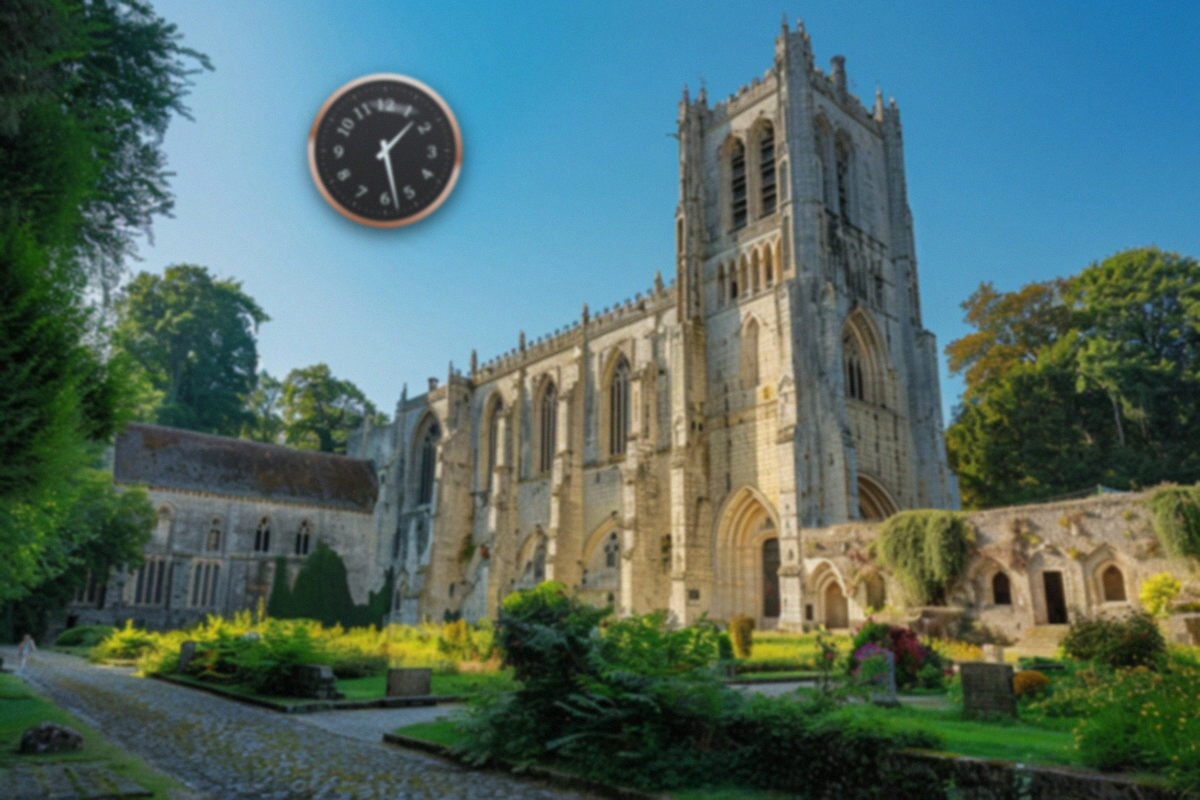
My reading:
h=1 m=28
